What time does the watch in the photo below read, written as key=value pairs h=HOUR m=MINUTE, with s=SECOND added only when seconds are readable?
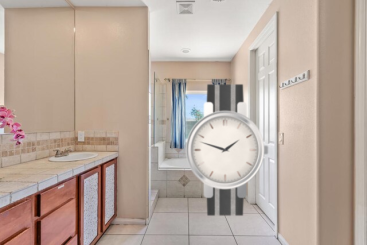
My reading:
h=1 m=48
